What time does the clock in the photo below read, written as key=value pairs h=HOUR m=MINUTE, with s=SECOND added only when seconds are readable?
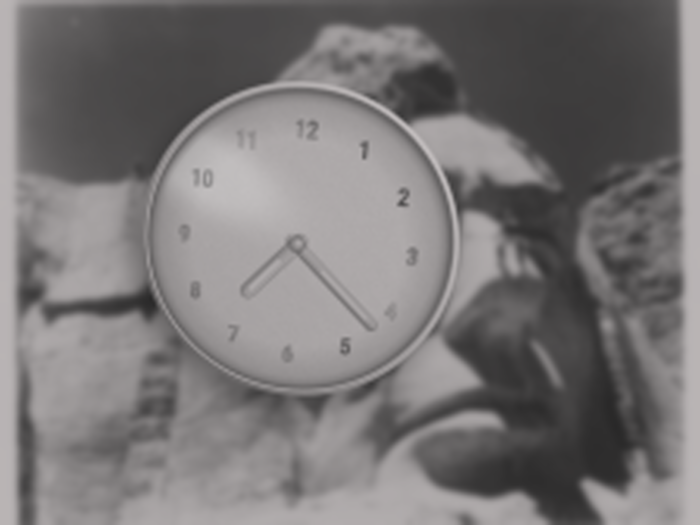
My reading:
h=7 m=22
